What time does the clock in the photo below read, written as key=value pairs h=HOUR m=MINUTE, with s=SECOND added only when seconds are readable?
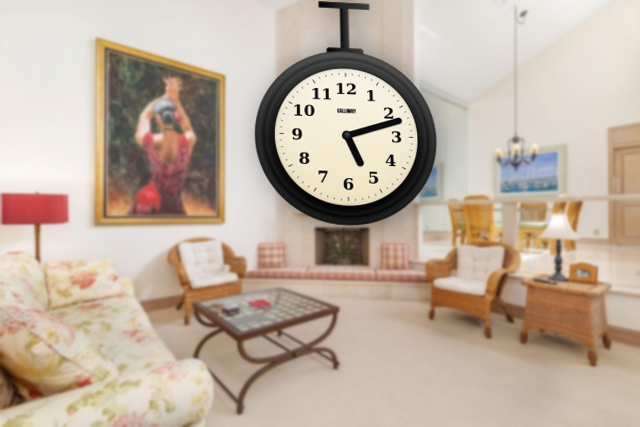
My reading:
h=5 m=12
